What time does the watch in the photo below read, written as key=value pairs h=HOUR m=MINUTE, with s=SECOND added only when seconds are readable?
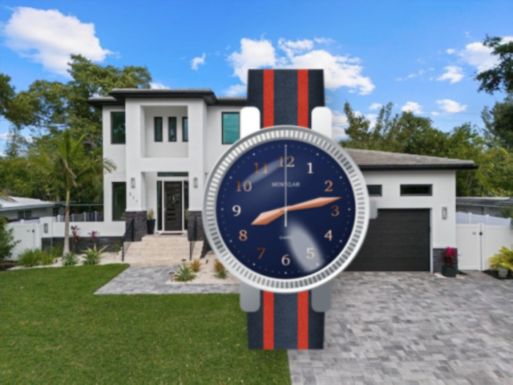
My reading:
h=8 m=13 s=0
